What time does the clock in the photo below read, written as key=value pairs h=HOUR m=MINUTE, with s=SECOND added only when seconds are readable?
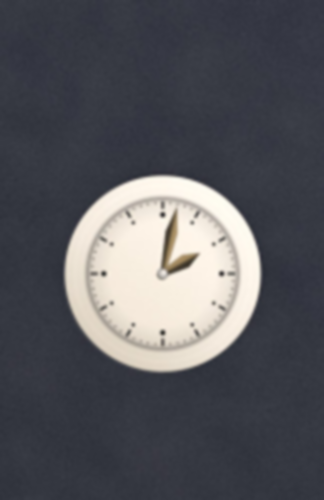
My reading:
h=2 m=2
